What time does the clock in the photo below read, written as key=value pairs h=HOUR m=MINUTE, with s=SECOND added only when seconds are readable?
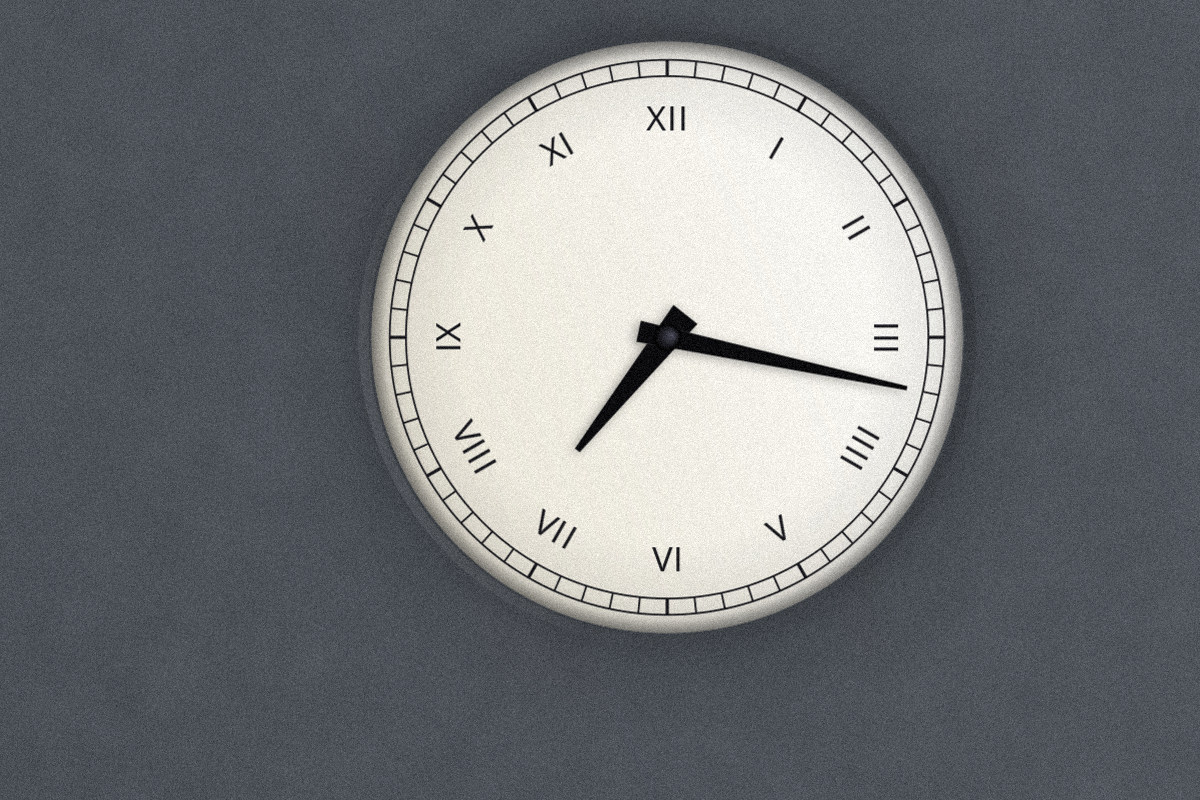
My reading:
h=7 m=17
